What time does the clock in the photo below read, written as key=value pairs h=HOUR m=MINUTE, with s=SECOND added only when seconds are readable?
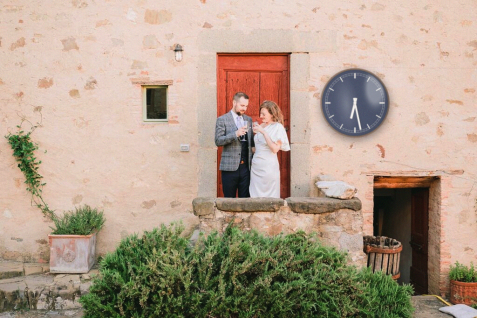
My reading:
h=6 m=28
